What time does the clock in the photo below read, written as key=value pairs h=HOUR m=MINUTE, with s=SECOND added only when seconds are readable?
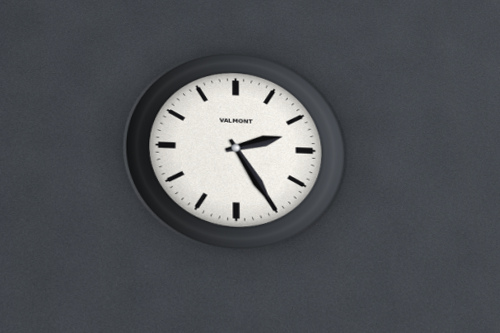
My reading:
h=2 m=25
